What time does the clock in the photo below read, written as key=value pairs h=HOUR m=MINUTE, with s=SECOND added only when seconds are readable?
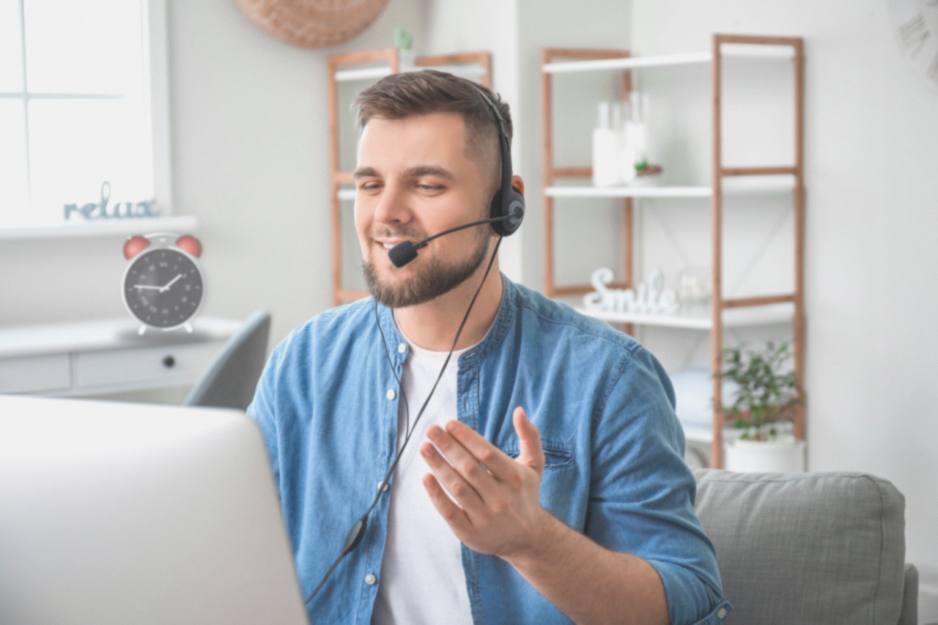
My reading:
h=1 m=46
